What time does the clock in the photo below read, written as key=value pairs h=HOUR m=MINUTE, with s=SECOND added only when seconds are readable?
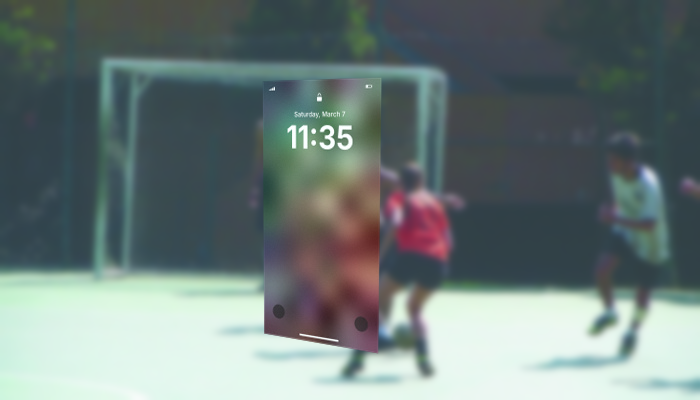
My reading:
h=11 m=35
